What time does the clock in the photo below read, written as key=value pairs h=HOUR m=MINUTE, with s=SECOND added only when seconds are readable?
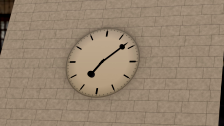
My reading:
h=7 m=8
